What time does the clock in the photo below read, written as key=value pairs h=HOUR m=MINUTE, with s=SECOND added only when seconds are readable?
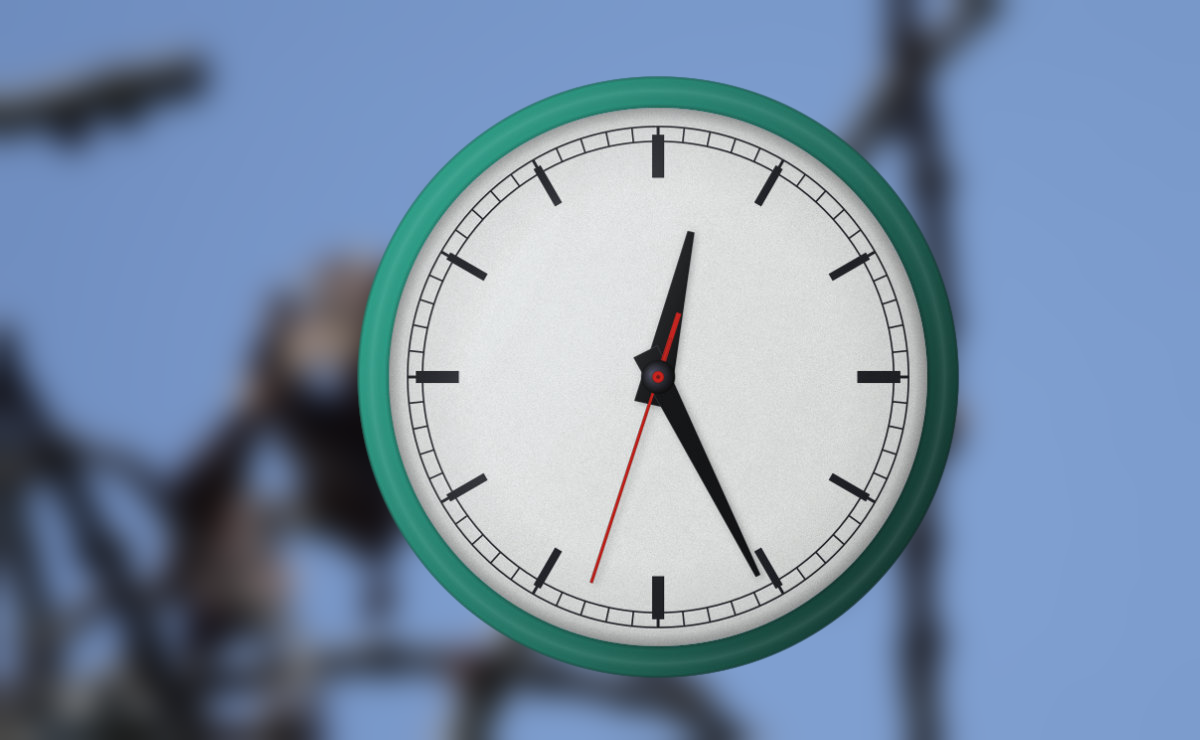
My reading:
h=12 m=25 s=33
